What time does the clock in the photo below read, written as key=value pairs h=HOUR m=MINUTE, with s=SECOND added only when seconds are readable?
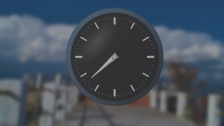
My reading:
h=7 m=38
